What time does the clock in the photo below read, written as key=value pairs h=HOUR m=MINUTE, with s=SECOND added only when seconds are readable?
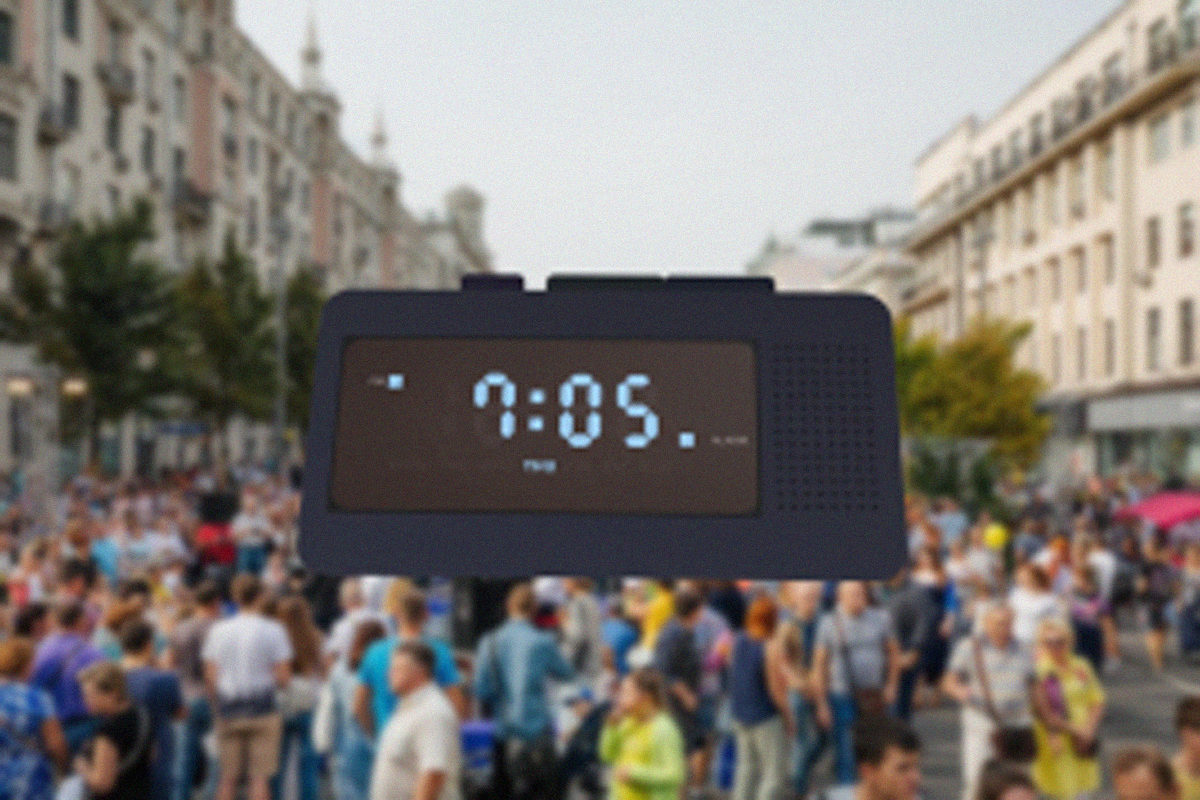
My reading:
h=7 m=5
